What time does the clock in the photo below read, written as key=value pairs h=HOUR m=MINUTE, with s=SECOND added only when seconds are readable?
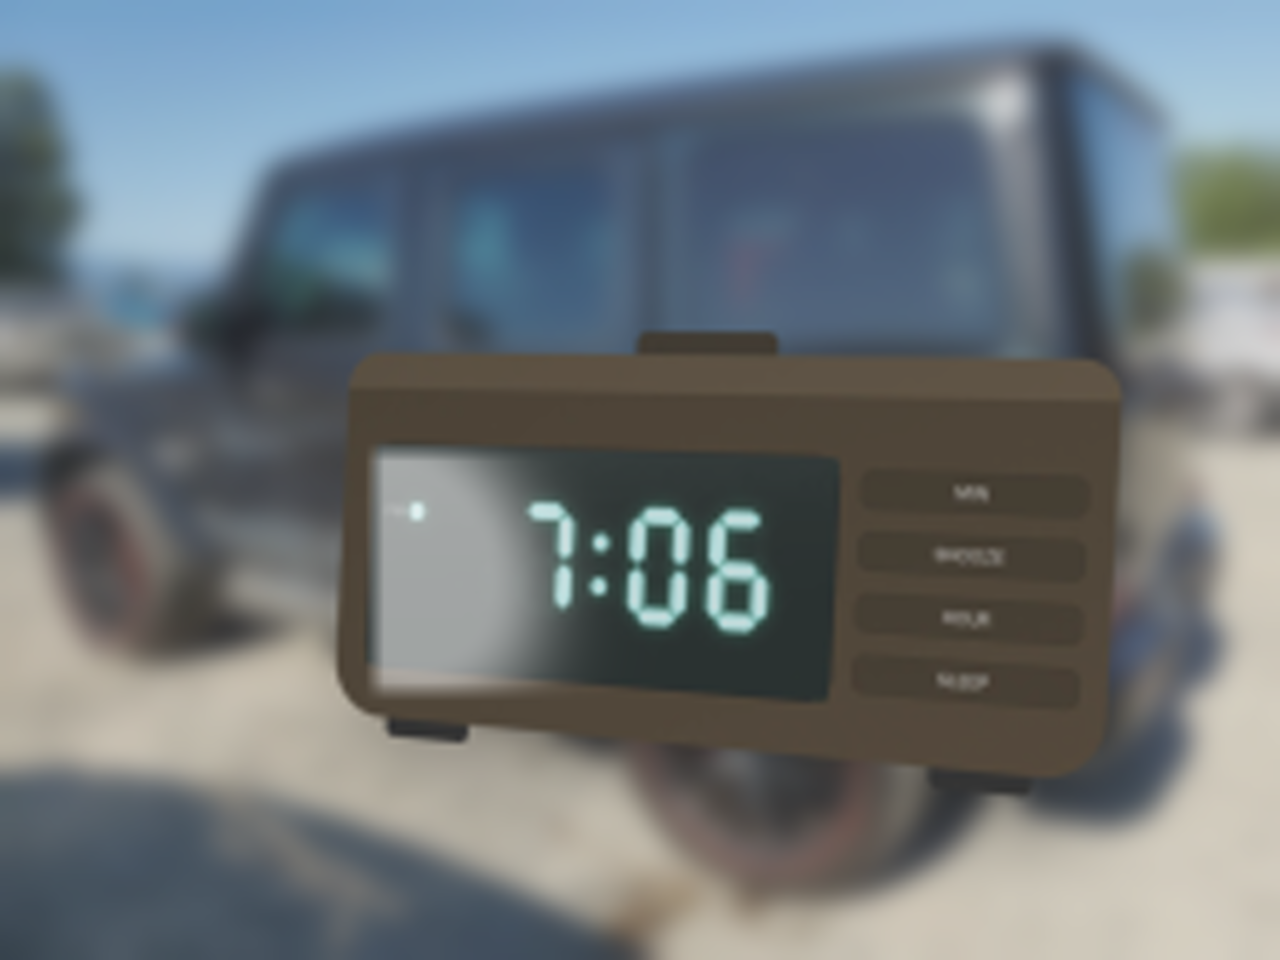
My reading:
h=7 m=6
